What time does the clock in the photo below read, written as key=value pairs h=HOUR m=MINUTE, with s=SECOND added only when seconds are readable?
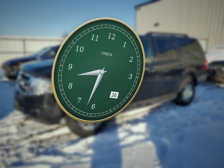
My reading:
h=8 m=32
